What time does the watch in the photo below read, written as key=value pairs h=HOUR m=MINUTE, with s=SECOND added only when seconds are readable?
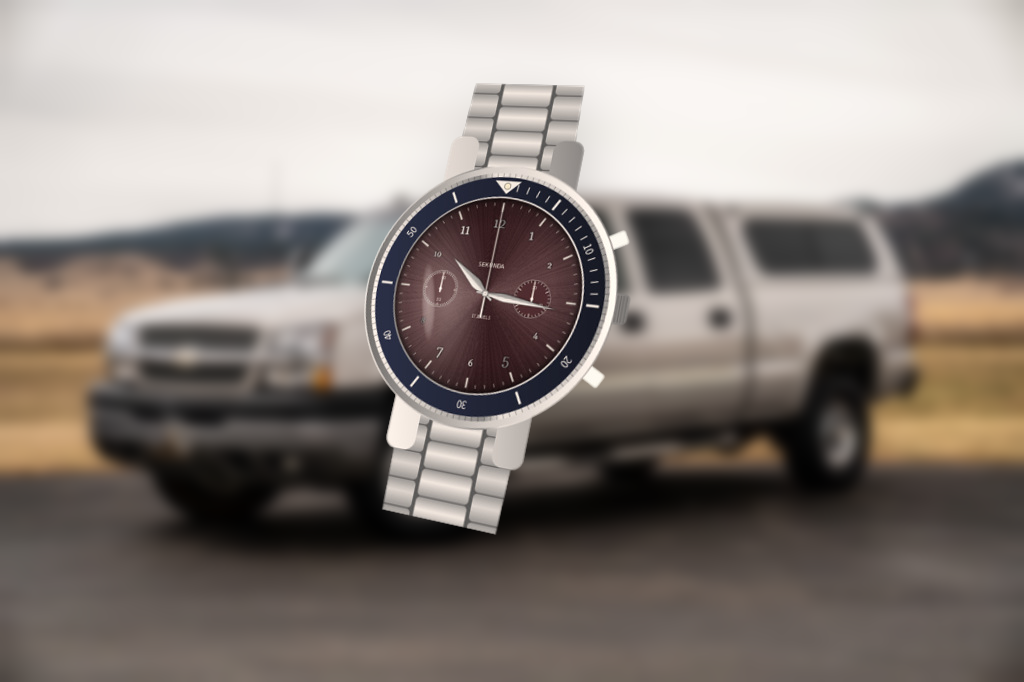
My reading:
h=10 m=16
